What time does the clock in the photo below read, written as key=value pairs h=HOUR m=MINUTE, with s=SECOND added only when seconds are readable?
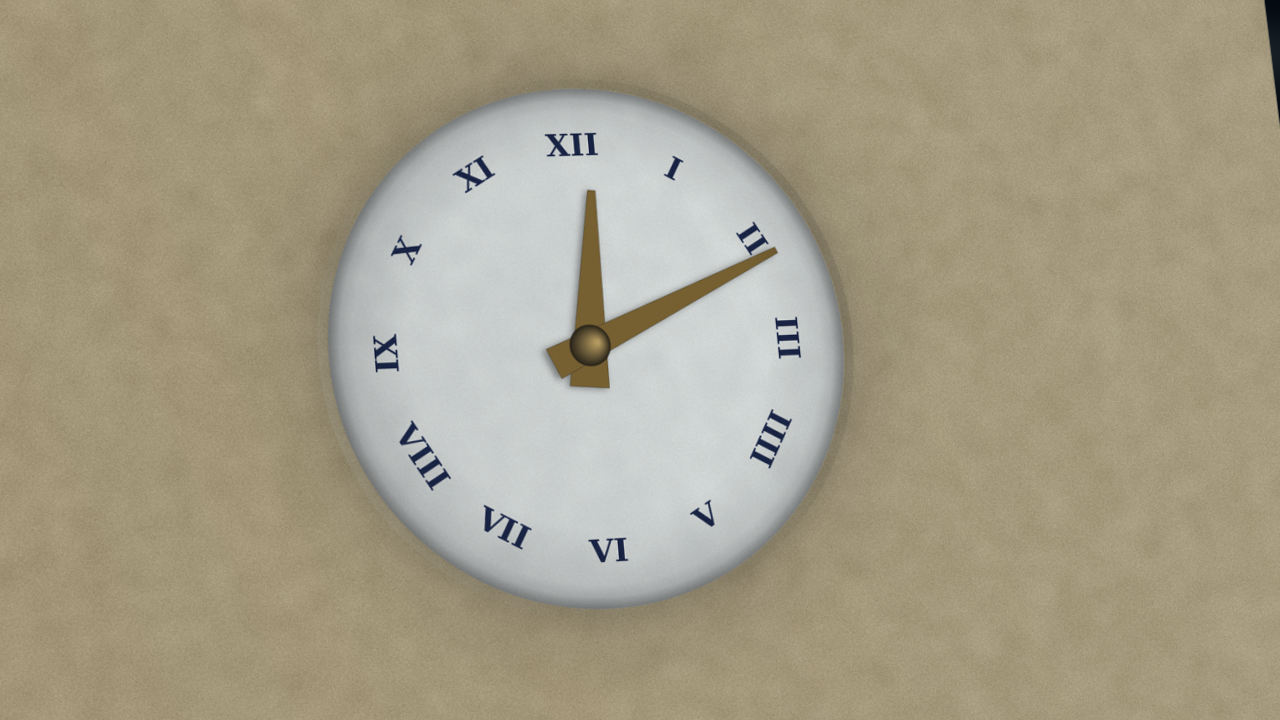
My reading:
h=12 m=11
